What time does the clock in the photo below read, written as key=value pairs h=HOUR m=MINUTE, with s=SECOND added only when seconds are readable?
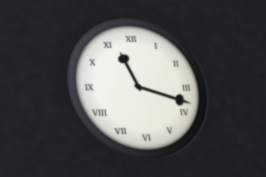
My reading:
h=11 m=18
